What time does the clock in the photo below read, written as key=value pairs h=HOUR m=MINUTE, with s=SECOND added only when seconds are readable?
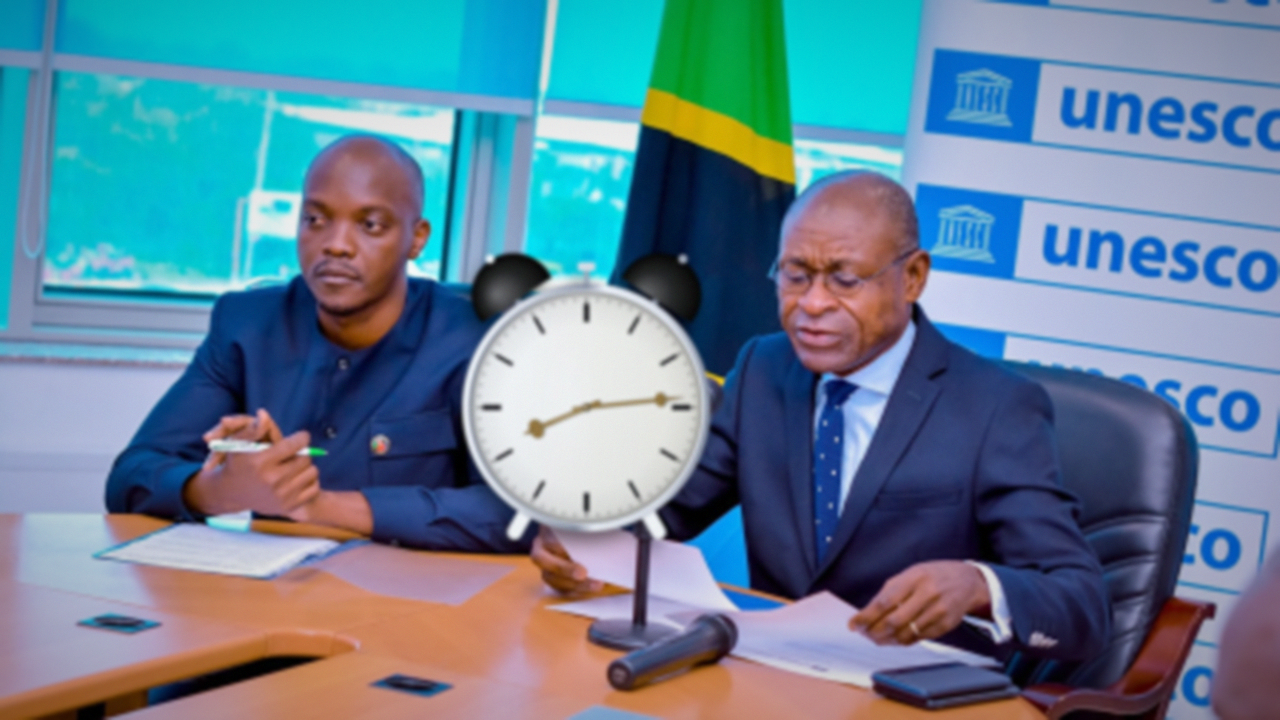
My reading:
h=8 m=14
